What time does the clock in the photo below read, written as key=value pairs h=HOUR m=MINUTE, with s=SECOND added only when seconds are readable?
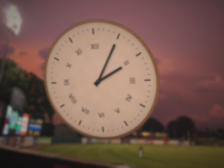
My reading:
h=2 m=5
